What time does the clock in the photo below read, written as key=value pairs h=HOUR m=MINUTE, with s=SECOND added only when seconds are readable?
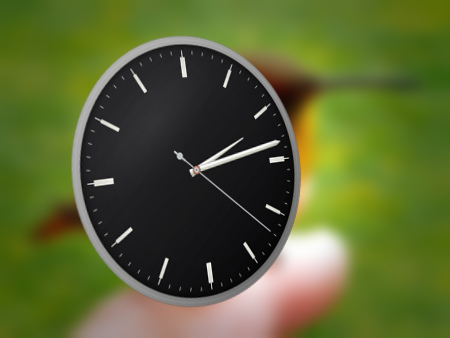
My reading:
h=2 m=13 s=22
